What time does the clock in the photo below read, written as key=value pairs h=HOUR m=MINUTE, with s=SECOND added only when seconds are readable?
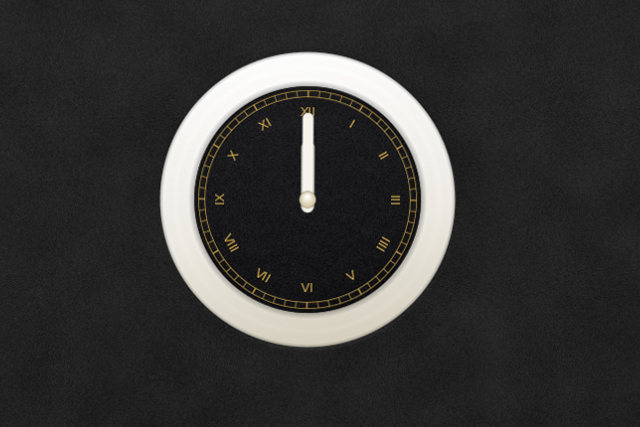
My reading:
h=12 m=0
